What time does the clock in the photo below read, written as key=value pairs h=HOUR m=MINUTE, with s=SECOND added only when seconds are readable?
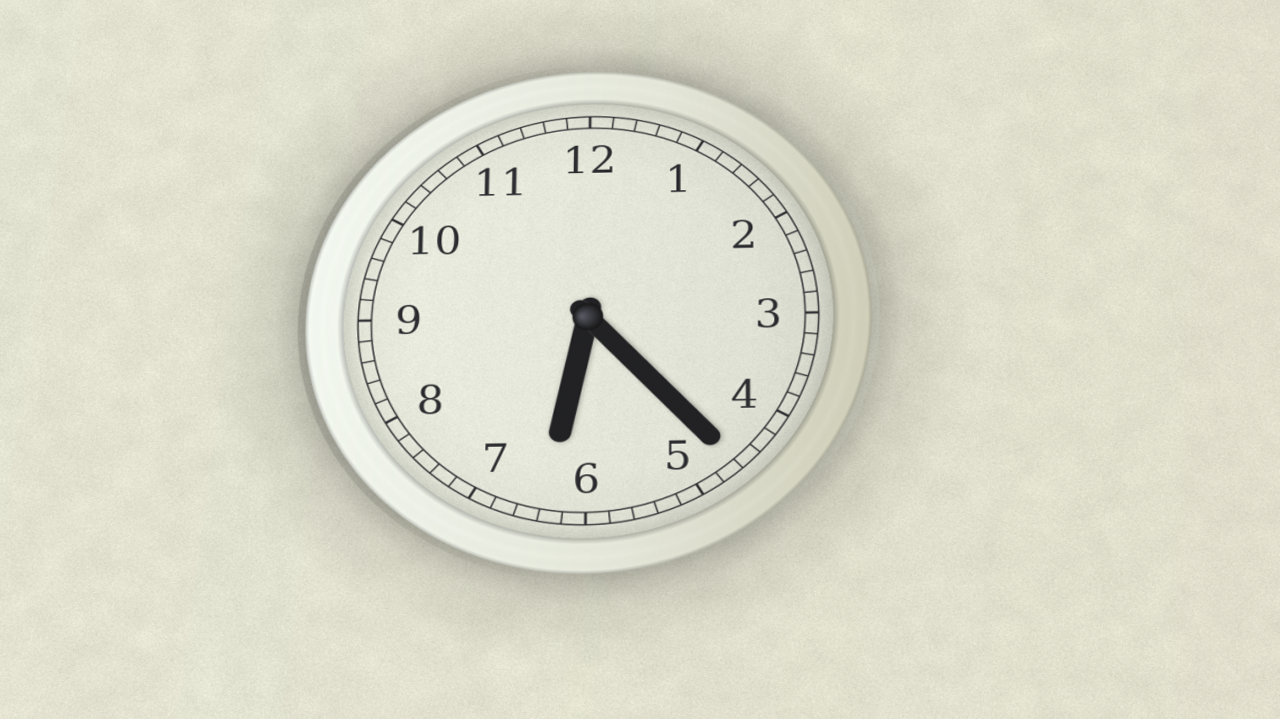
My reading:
h=6 m=23
